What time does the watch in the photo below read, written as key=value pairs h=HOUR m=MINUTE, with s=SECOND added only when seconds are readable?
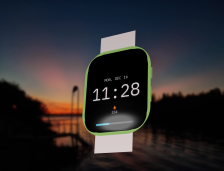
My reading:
h=11 m=28
